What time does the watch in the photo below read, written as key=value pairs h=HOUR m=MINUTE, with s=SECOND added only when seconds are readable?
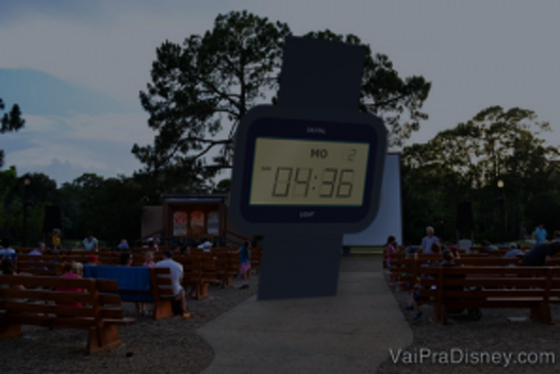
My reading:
h=4 m=36
